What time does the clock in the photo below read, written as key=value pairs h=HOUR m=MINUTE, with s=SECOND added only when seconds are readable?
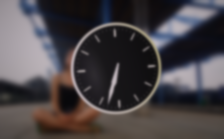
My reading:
h=6 m=33
